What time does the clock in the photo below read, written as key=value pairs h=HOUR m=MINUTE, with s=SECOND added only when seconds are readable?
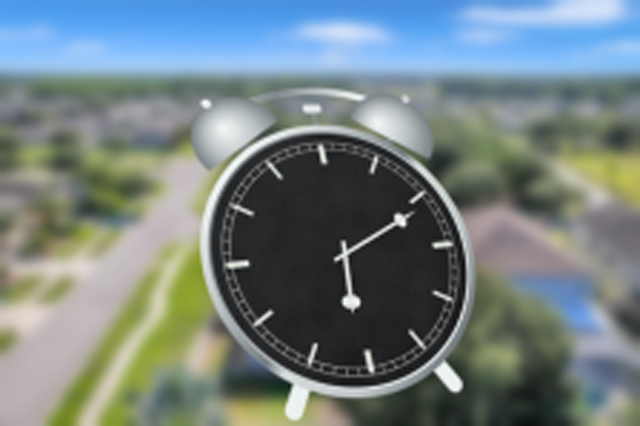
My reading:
h=6 m=11
